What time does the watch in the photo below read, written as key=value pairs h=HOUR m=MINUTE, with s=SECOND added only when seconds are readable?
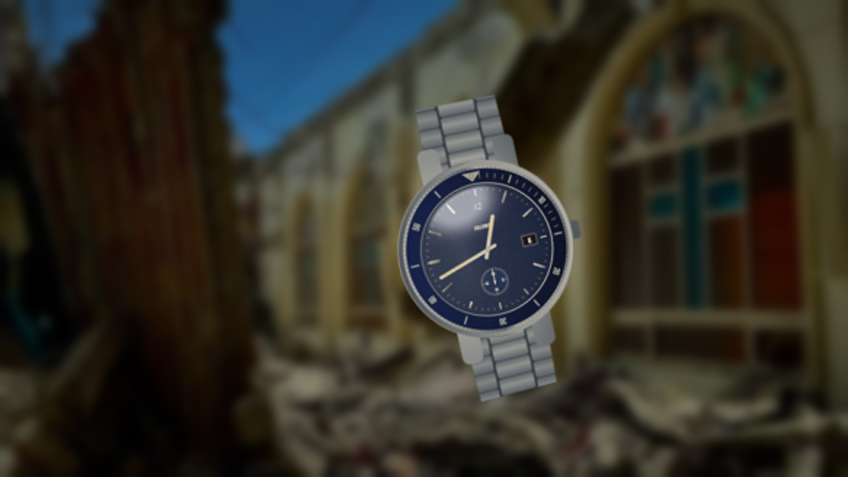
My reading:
h=12 m=42
